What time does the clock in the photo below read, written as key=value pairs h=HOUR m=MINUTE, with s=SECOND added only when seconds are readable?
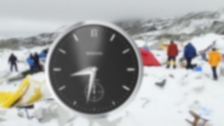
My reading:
h=8 m=32
